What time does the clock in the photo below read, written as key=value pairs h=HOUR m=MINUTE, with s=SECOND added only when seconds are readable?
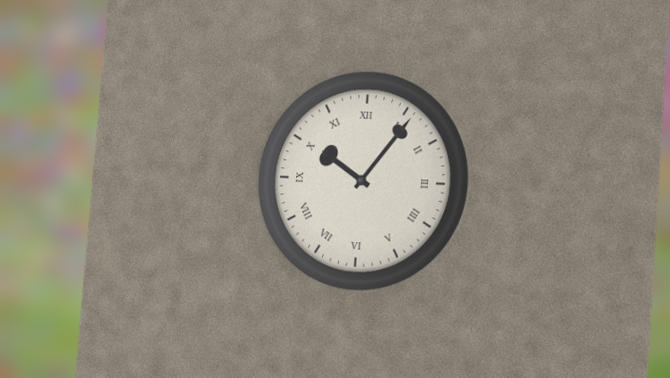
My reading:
h=10 m=6
